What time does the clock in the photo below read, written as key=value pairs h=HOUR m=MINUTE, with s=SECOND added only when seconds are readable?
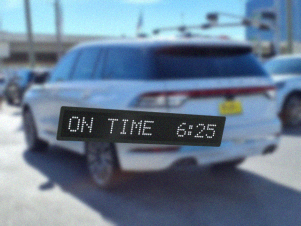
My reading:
h=6 m=25
